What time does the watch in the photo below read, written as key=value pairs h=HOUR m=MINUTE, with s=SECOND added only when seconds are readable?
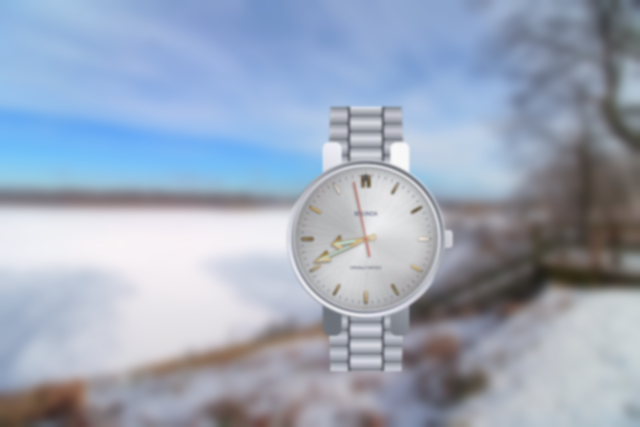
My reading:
h=8 m=40 s=58
